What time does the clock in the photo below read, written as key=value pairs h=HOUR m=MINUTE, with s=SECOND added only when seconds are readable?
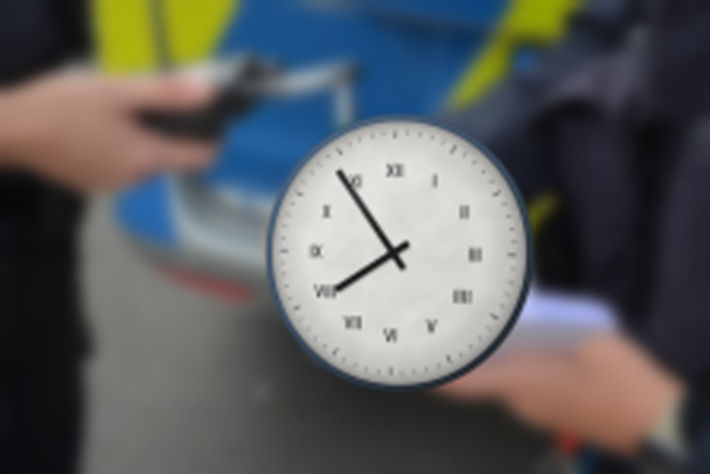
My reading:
h=7 m=54
